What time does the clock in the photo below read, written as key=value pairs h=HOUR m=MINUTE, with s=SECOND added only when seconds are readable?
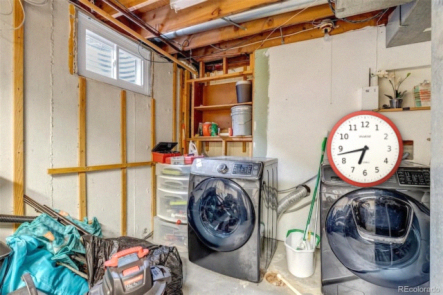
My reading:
h=6 m=43
